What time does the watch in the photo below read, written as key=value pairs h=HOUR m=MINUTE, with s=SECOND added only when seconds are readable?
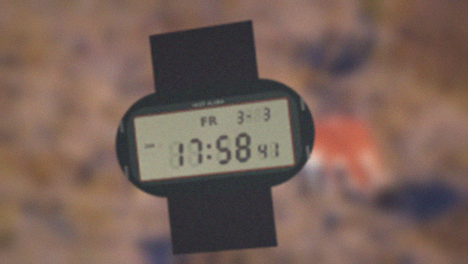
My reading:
h=17 m=58 s=41
